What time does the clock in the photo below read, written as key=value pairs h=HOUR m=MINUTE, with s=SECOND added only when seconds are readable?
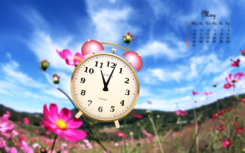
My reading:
h=11 m=2
